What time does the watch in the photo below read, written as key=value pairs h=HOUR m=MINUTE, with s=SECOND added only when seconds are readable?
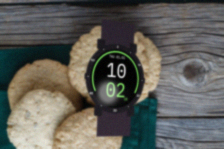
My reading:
h=10 m=2
